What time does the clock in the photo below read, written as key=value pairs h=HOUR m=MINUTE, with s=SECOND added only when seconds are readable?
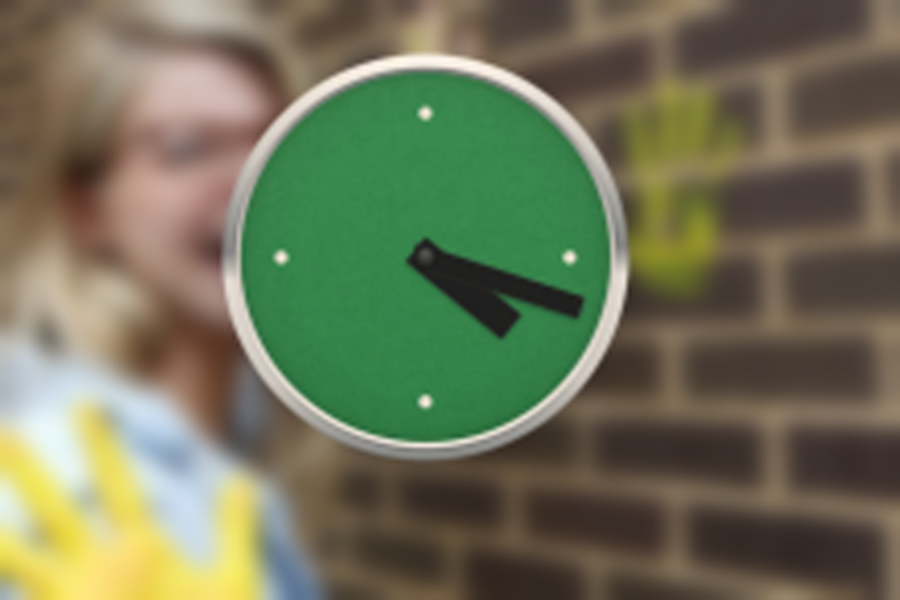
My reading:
h=4 m=18
